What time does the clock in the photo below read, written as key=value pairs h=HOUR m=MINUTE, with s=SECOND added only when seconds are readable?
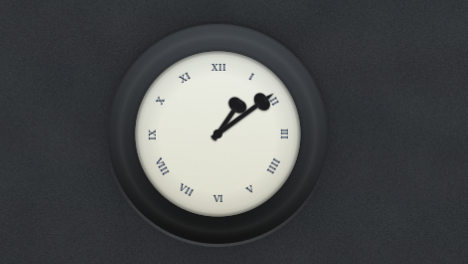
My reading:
h=1 m=9
